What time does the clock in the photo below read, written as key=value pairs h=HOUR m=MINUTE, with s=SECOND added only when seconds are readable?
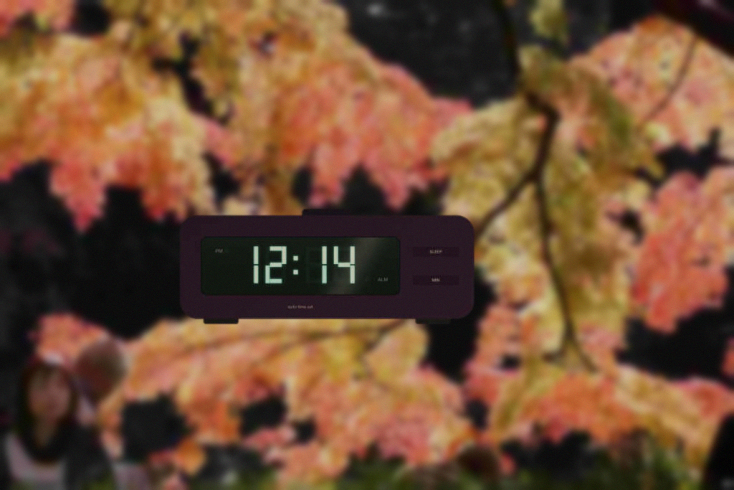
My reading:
h=12 m=14
